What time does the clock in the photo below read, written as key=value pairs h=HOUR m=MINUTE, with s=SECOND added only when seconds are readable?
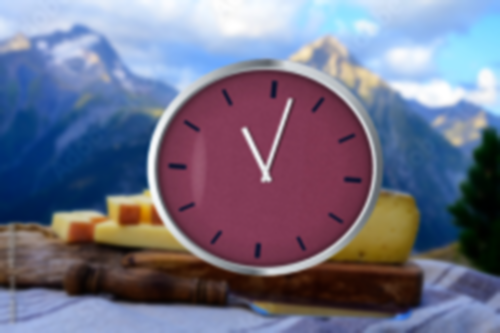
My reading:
h=11 m=2
